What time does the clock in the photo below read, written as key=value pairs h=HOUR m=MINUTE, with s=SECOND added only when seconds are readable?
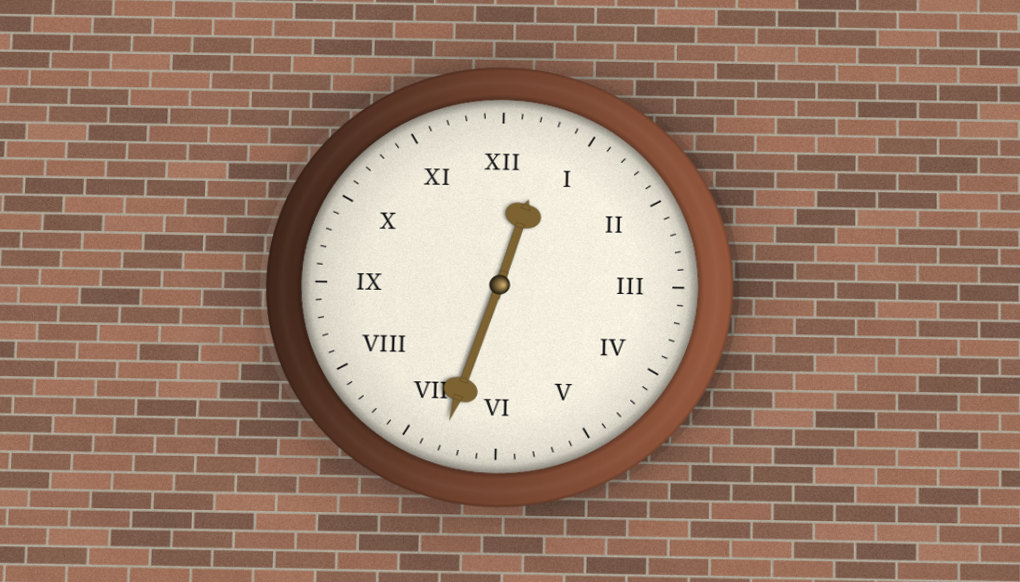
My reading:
h=12 m=33
